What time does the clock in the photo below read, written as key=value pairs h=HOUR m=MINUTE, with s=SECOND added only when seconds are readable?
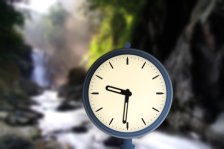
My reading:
h=9 m=31
